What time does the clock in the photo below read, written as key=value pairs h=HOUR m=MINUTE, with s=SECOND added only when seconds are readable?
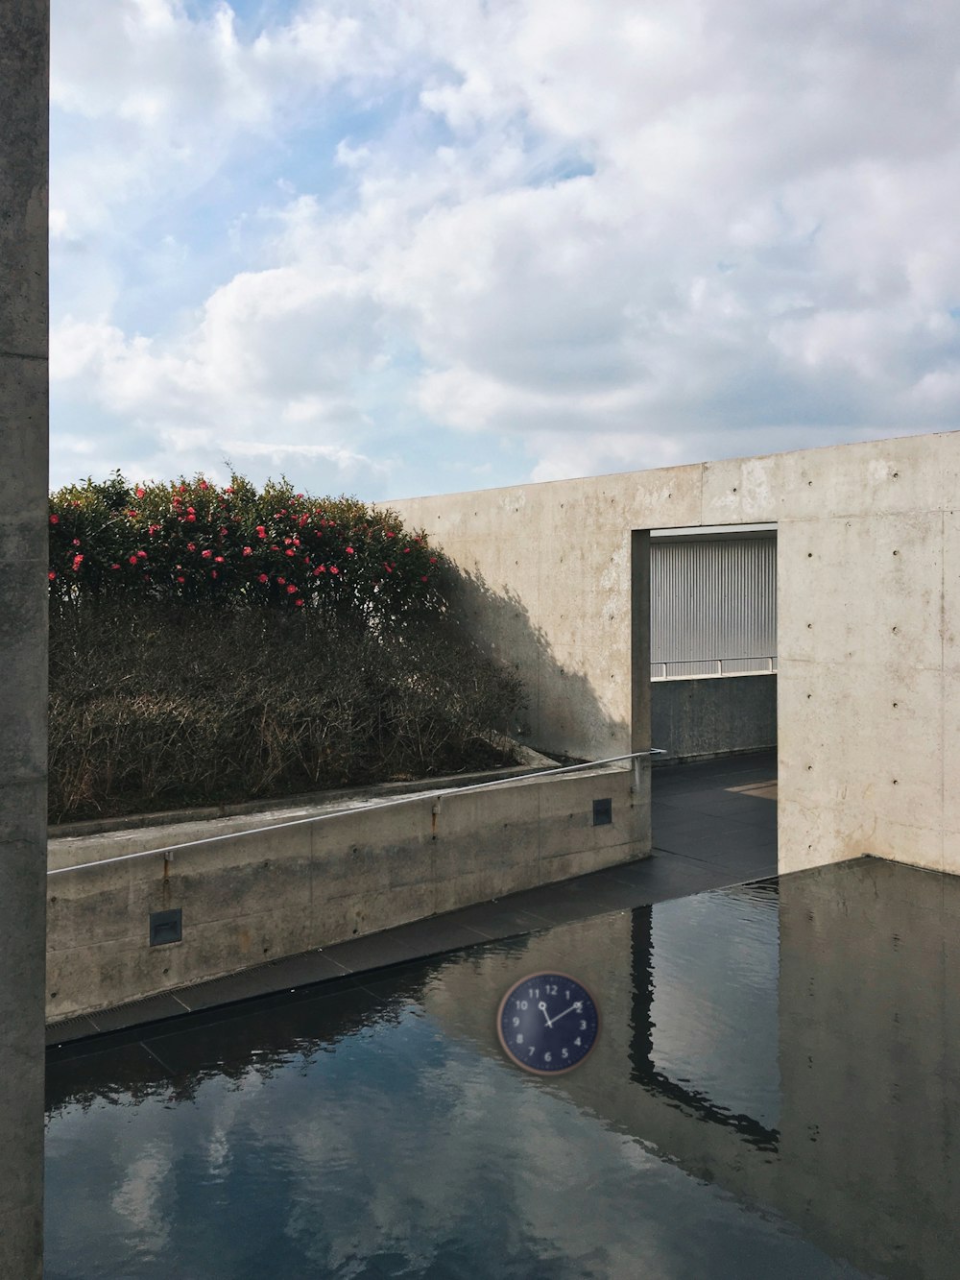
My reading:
h=11 m=9
